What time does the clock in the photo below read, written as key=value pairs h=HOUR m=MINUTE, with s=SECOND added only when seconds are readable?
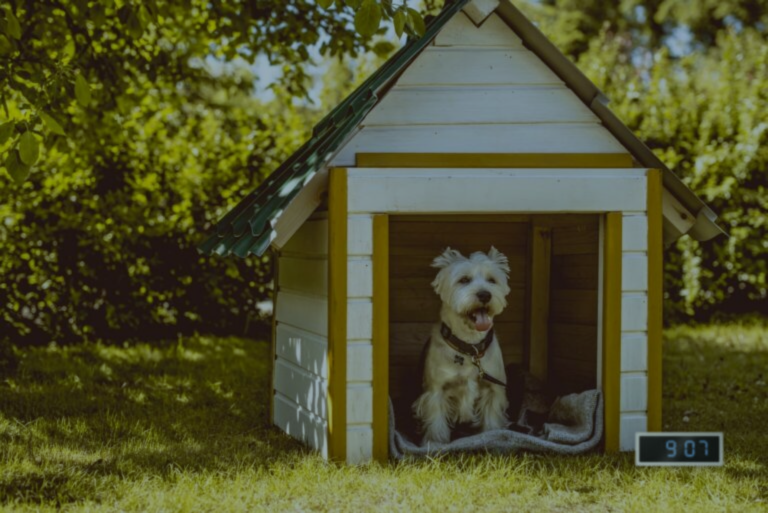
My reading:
h=9 m=7
